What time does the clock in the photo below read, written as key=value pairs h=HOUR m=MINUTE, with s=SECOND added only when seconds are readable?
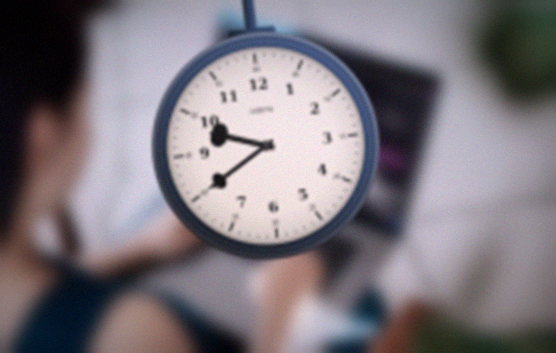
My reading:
h=9 m=40
